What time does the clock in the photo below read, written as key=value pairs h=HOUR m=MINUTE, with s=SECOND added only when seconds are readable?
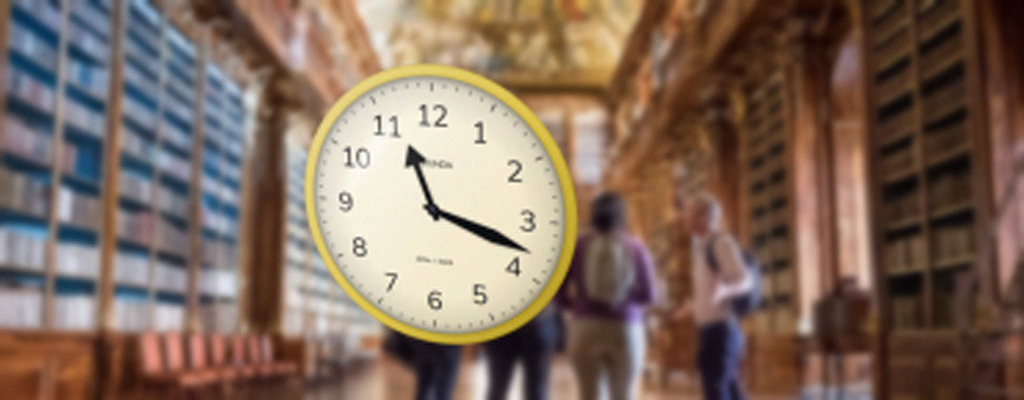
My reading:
h=11 m=18
